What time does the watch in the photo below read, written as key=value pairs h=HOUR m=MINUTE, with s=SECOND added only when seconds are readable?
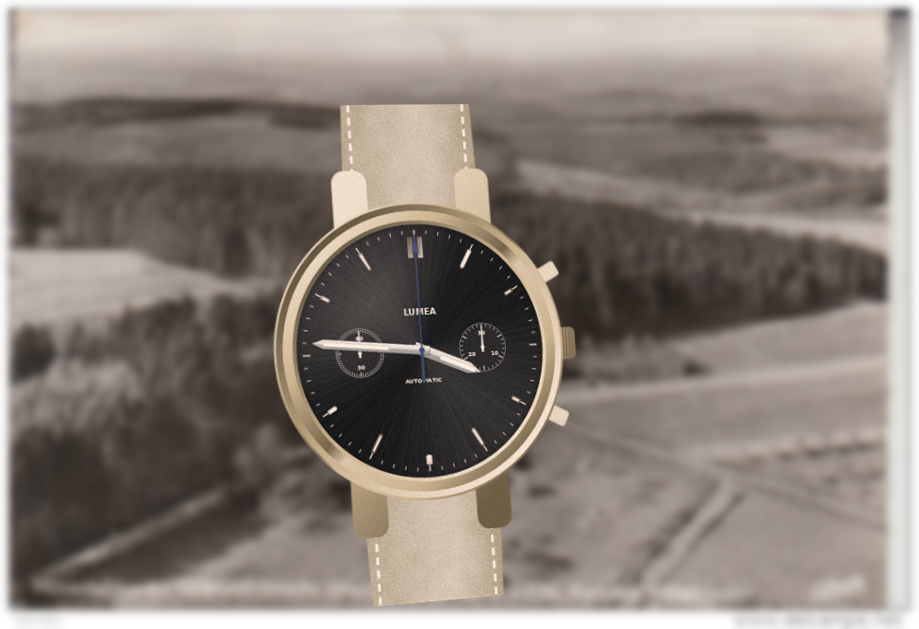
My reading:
h=3 m=46
